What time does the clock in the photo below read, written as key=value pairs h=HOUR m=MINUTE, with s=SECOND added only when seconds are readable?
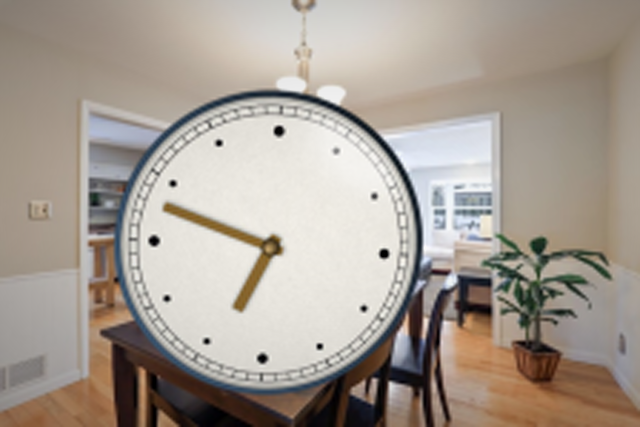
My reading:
h=6 m=48
